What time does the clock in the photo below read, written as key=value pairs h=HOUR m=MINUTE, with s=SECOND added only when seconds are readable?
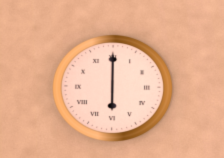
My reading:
h=6 m=0
